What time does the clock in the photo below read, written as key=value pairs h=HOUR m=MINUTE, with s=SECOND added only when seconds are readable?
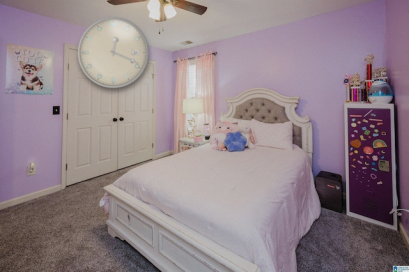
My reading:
h=12 m=19
